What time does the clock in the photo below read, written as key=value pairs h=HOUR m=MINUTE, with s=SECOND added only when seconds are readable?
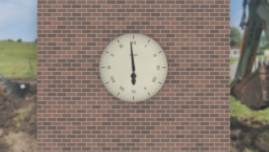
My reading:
h=5 m=59
